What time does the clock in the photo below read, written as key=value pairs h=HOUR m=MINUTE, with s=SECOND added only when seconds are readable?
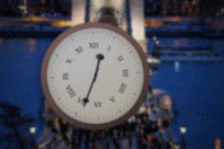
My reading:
h=12 m=34
